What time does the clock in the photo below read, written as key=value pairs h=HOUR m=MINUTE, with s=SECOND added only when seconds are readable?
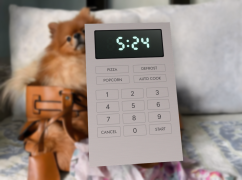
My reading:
h=5 m=24
